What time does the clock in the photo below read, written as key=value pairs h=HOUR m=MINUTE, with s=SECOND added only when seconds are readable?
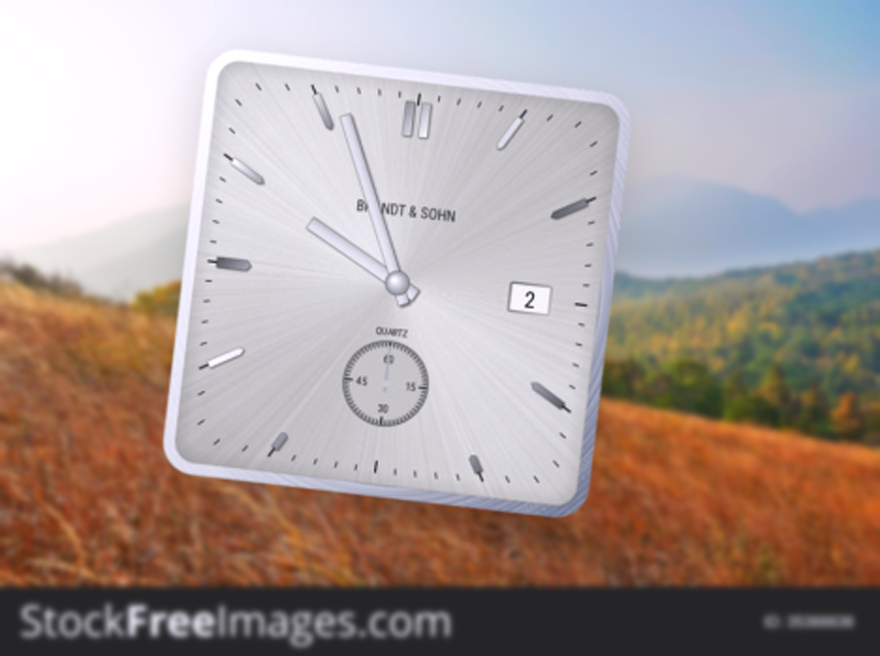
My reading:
h=9 m=56
